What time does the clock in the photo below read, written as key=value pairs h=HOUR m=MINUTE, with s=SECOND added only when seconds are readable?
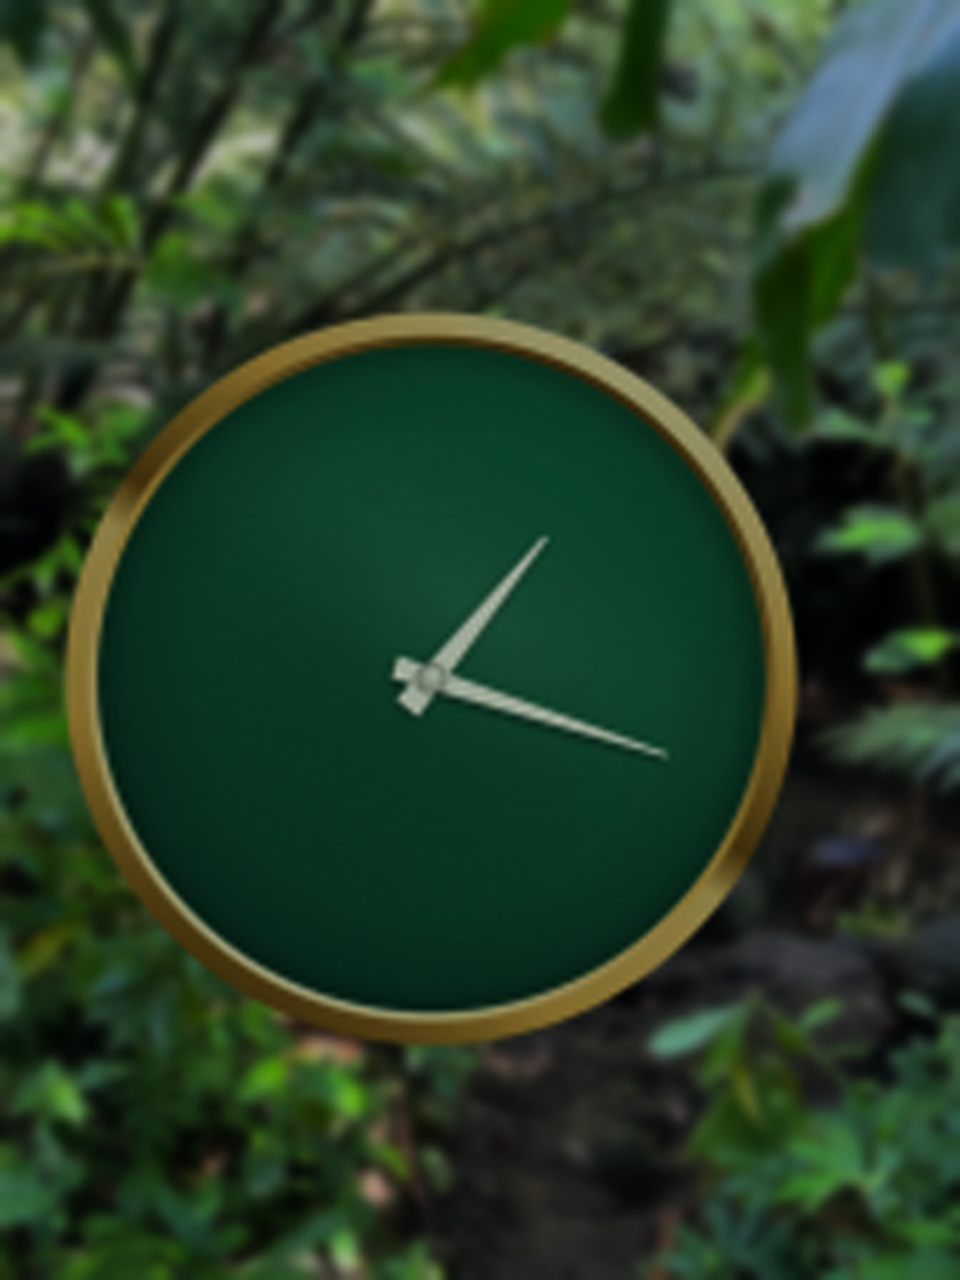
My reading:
h=1 m=18
